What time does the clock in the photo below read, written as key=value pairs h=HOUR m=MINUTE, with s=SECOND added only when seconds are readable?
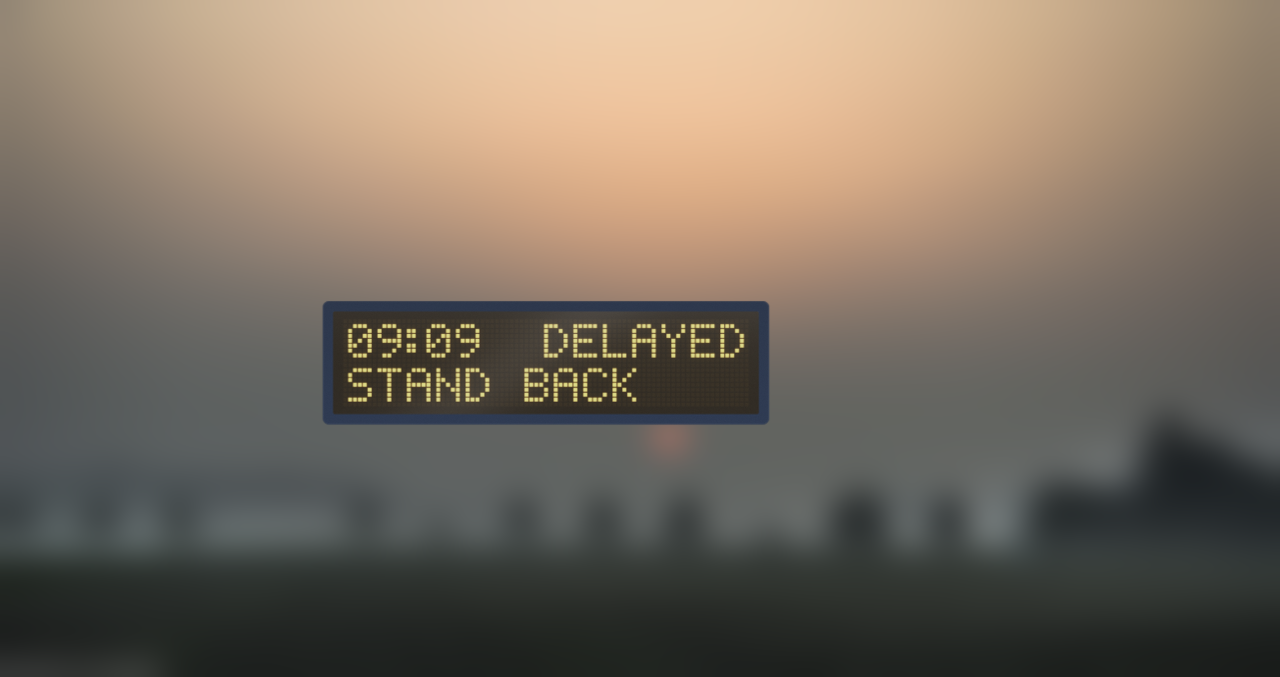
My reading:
h=9 m=9
